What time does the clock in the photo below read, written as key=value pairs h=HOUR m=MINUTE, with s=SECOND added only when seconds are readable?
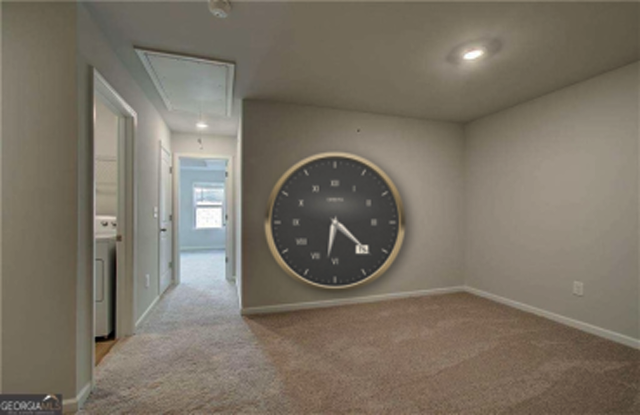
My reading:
h=6 m=22
